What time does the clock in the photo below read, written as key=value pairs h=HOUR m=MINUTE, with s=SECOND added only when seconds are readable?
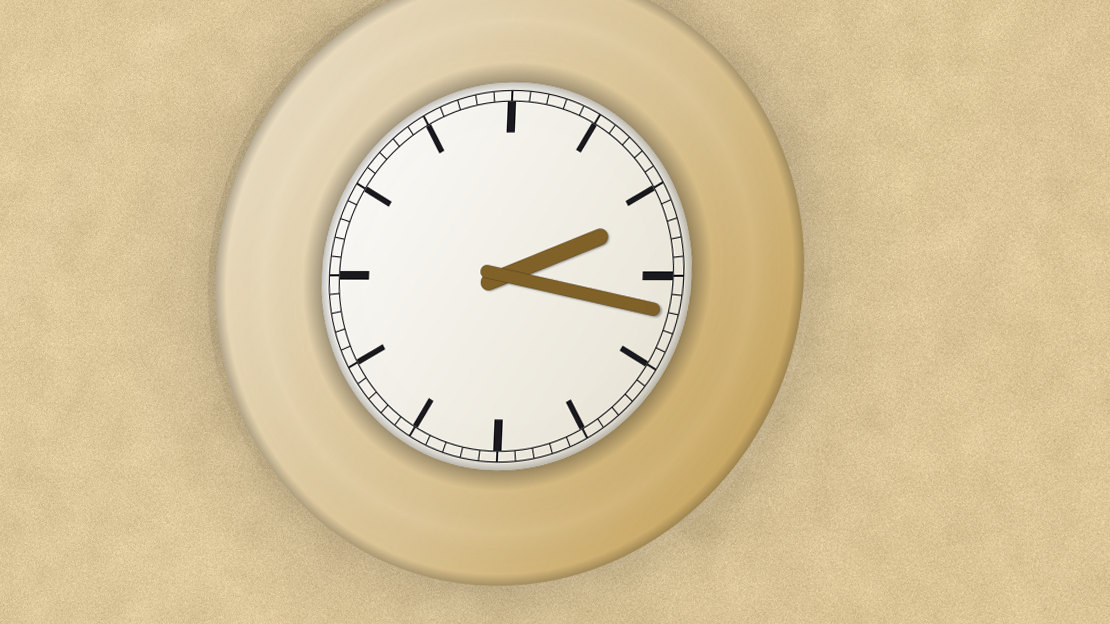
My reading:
h=2 m=17
